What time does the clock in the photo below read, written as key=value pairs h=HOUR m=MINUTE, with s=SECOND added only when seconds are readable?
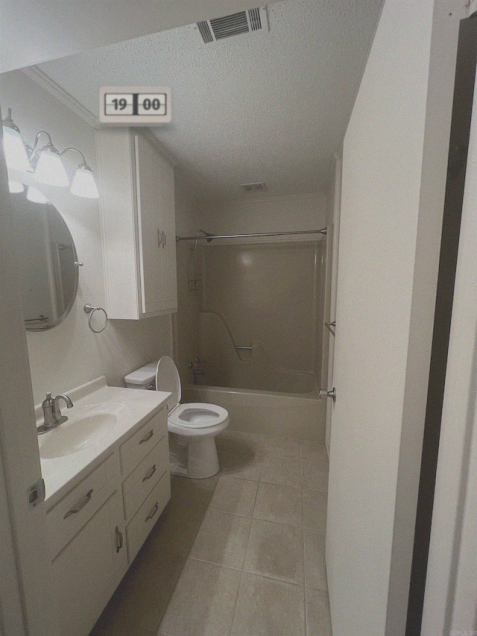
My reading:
h=19 m=0
